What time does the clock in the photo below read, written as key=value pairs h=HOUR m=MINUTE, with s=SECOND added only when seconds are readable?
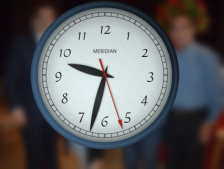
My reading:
h=9 m=32 s=27
